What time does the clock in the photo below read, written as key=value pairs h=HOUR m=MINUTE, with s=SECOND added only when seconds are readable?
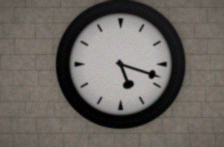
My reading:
h=5 m=18
